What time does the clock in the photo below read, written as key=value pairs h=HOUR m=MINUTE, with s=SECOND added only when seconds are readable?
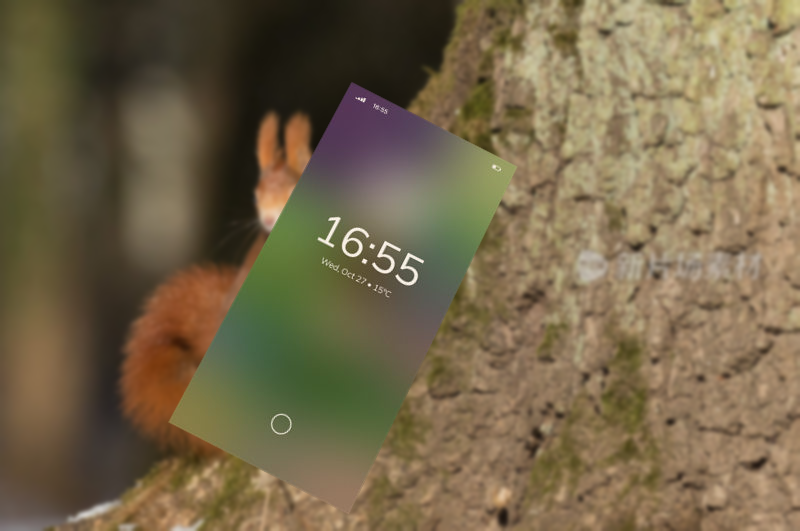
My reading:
h=16 m=55
